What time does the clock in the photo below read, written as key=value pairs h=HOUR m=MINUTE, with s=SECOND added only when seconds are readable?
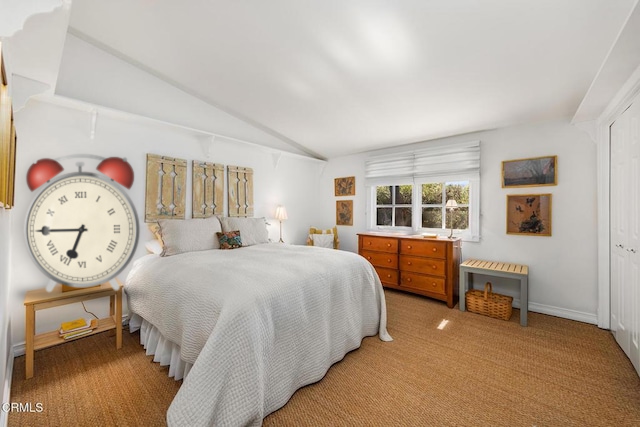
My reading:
h=6 m=45
